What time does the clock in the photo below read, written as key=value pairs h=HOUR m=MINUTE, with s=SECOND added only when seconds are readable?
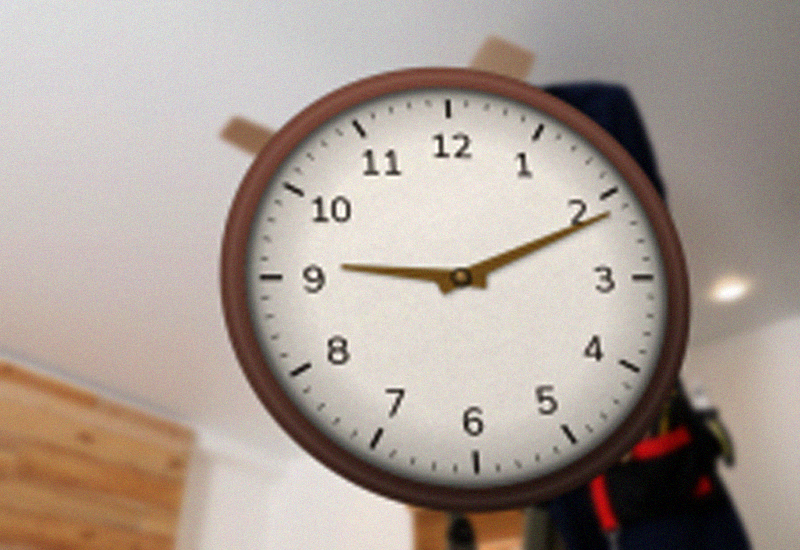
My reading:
h=9 m=11
